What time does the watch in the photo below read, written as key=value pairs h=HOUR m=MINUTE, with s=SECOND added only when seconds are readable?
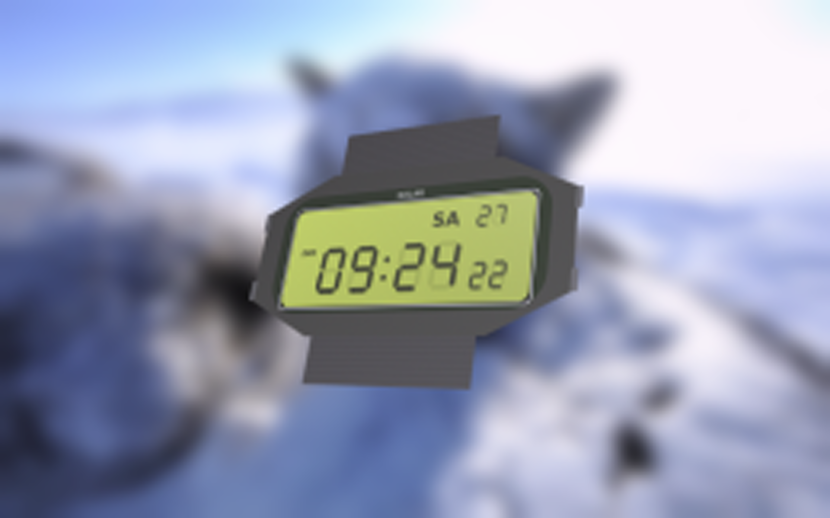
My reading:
h=9 m=24 s=22
